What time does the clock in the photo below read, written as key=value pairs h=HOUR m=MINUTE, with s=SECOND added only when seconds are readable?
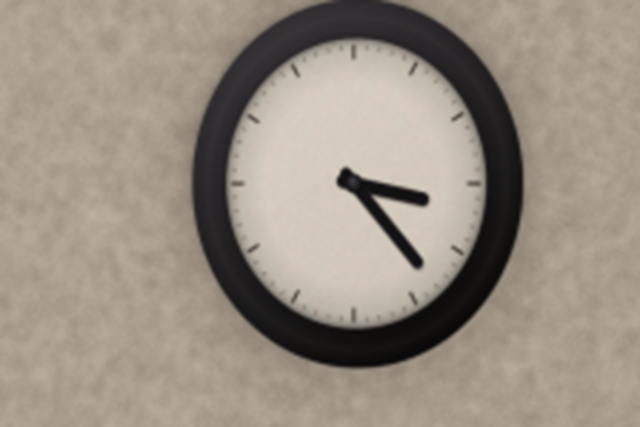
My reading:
h=3 m=23
